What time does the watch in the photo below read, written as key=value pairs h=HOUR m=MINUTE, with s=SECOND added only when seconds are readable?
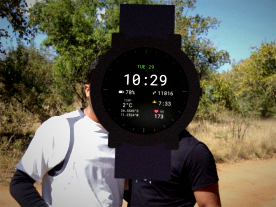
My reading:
h=10 m=29
